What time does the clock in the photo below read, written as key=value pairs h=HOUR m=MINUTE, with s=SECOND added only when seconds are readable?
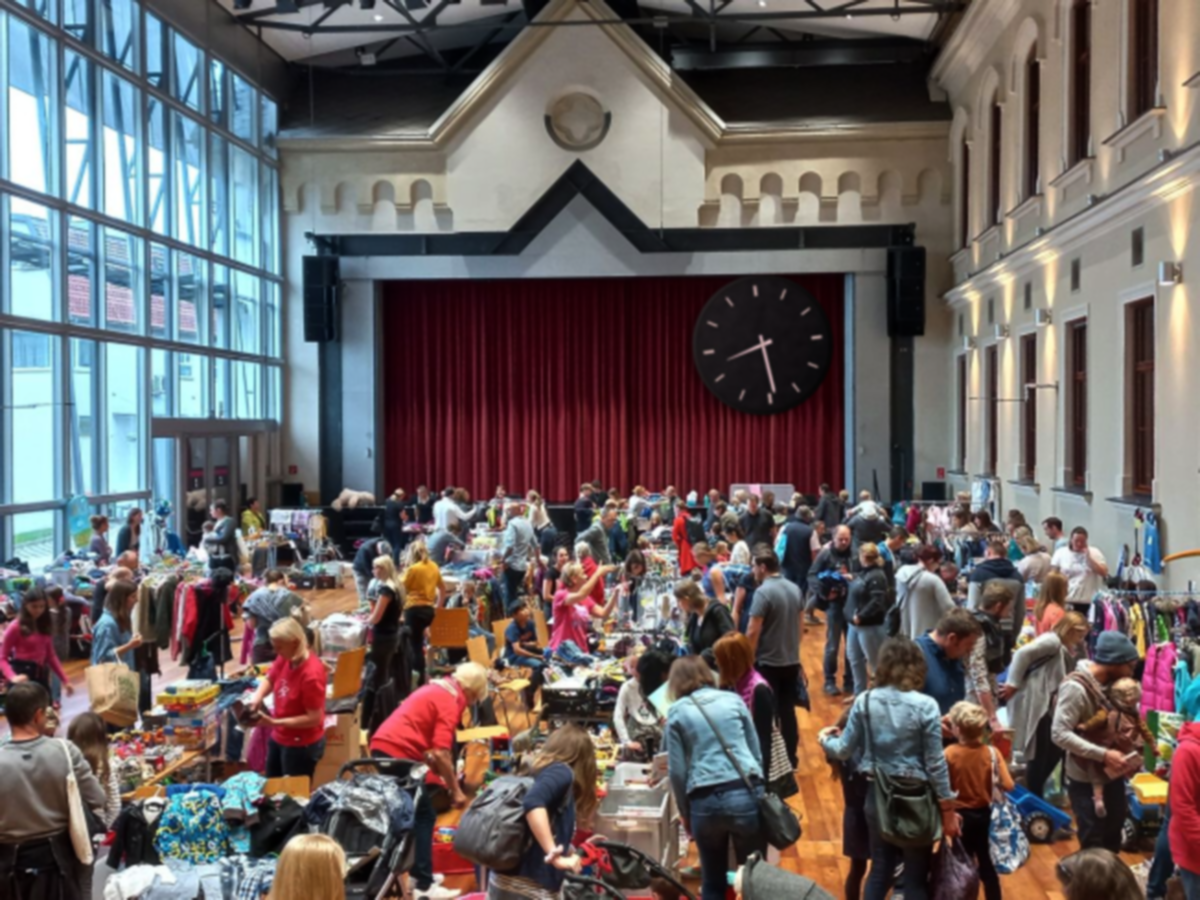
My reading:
h=8 m=29
